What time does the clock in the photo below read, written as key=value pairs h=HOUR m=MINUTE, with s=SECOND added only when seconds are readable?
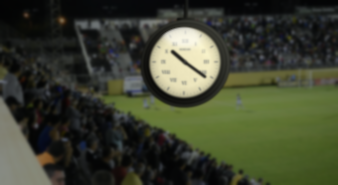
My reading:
h=10 m=21
